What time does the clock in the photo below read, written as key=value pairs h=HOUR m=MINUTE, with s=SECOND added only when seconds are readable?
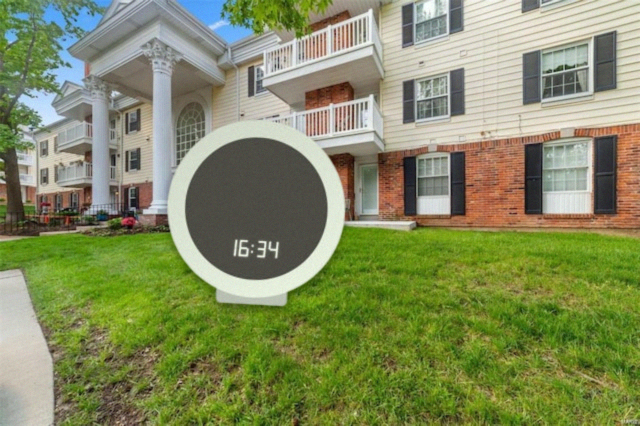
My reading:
h=16 m=34
